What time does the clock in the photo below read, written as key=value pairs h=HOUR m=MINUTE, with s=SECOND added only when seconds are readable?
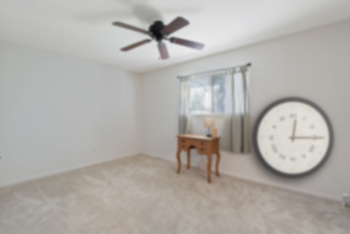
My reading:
h=12 m=15
